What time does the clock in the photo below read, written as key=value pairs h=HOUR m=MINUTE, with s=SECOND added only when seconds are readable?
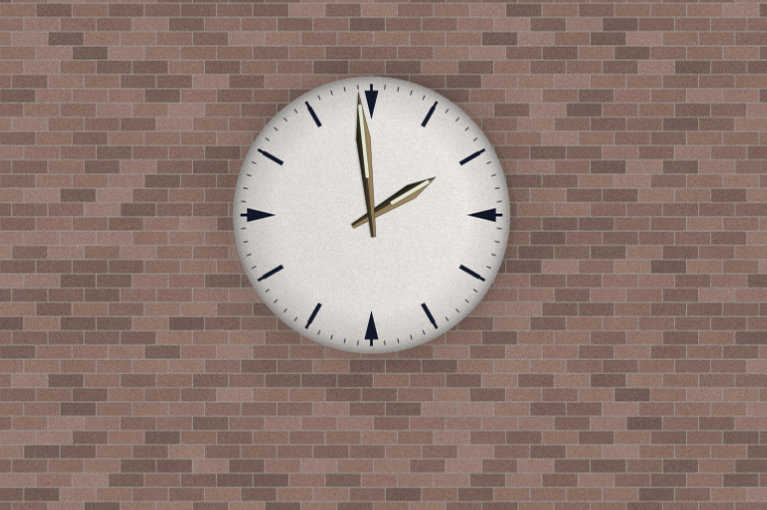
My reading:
h=1 m=59
